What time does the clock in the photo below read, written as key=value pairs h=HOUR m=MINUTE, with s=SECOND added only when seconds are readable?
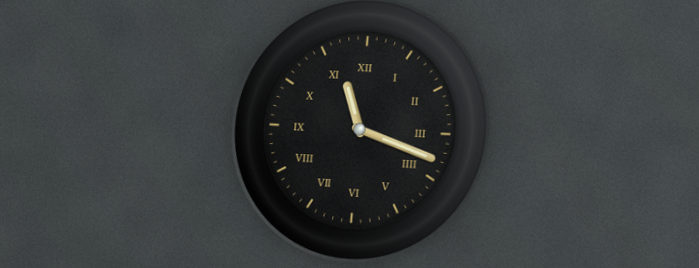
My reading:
h=11 m=18
